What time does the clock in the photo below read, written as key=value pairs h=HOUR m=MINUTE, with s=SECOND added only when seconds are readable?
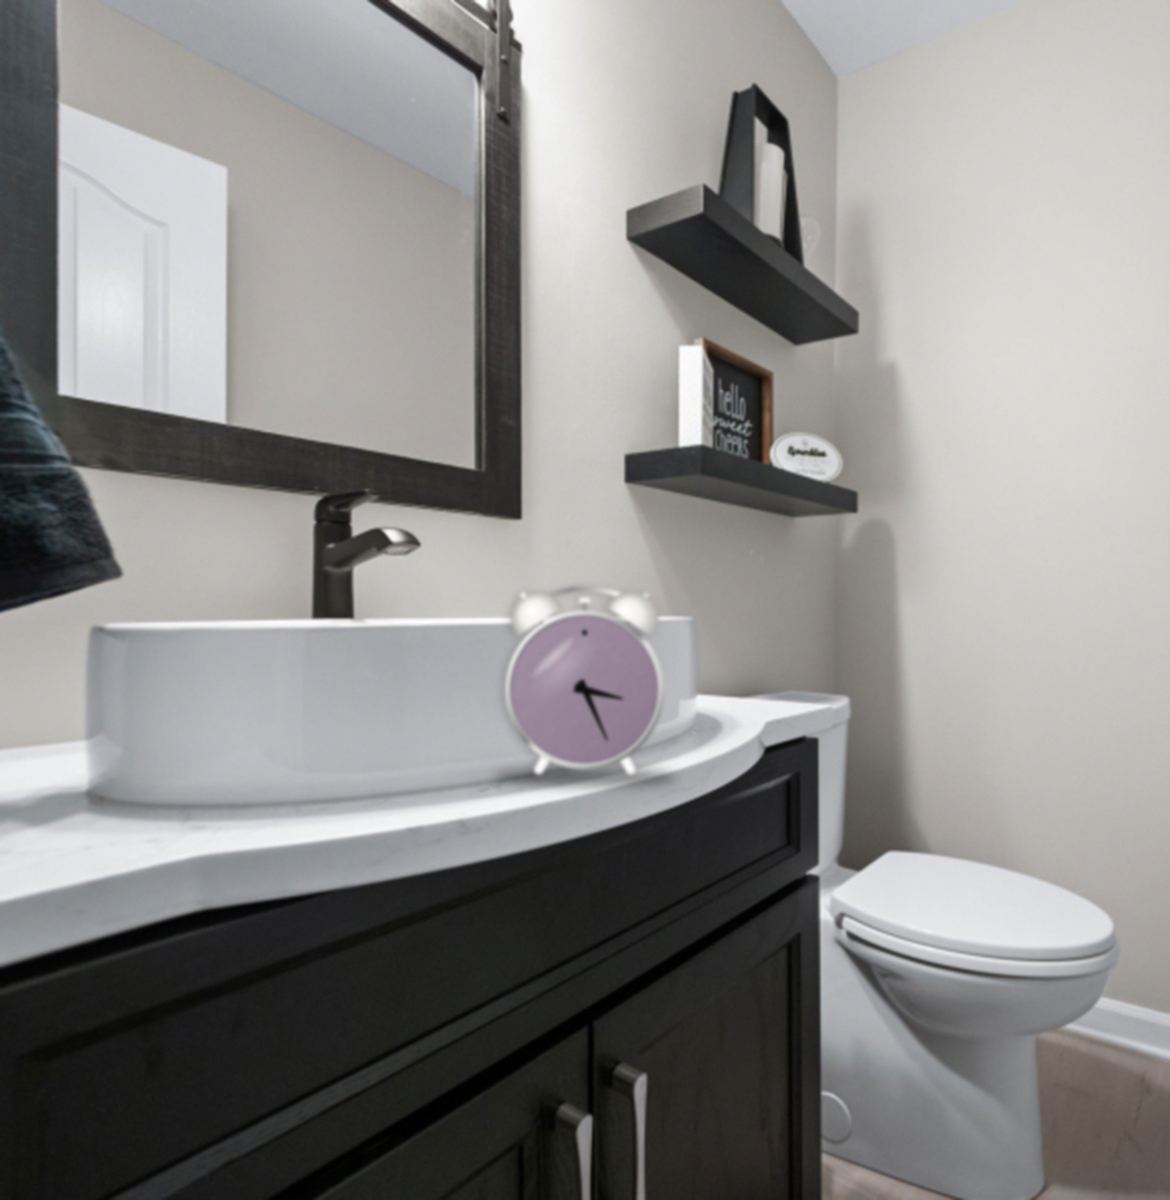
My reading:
h=3 m=26
